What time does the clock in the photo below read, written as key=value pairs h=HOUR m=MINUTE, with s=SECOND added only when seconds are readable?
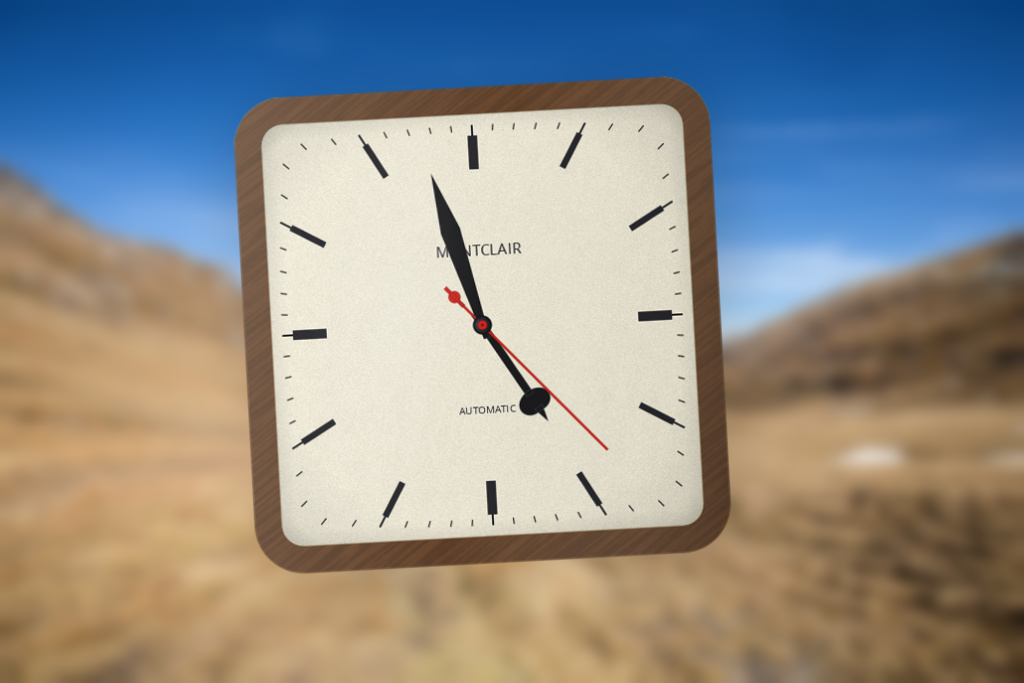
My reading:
h=4 m=57 s=23
